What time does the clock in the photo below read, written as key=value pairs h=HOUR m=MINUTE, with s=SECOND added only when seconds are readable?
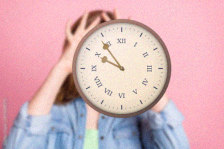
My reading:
h=9 m=54
